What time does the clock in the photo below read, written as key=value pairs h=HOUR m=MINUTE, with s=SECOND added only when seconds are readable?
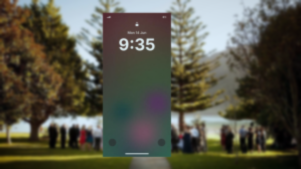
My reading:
h=9 m=35
